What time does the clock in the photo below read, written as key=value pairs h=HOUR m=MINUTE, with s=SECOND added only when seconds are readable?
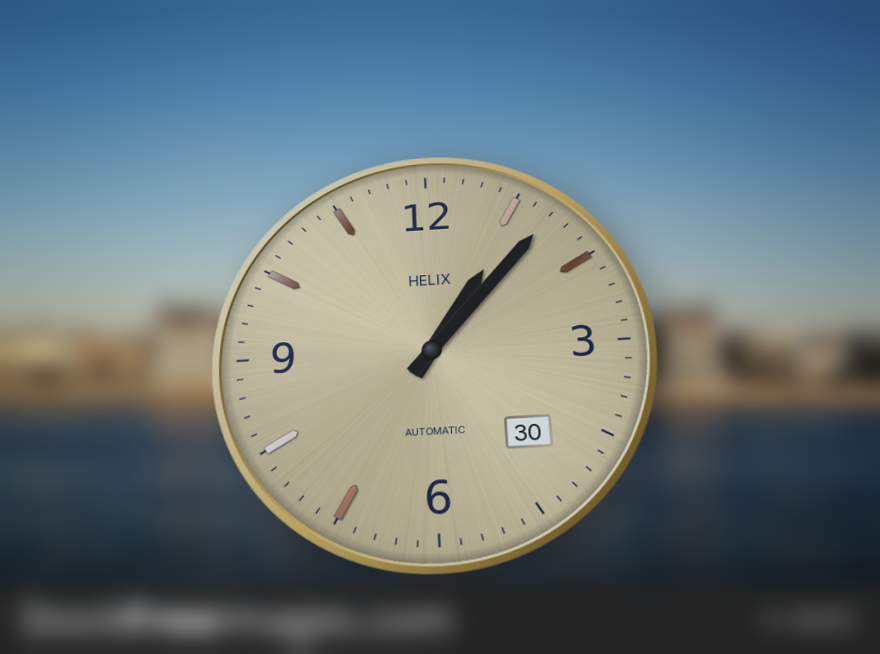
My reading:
h=1 m=7
